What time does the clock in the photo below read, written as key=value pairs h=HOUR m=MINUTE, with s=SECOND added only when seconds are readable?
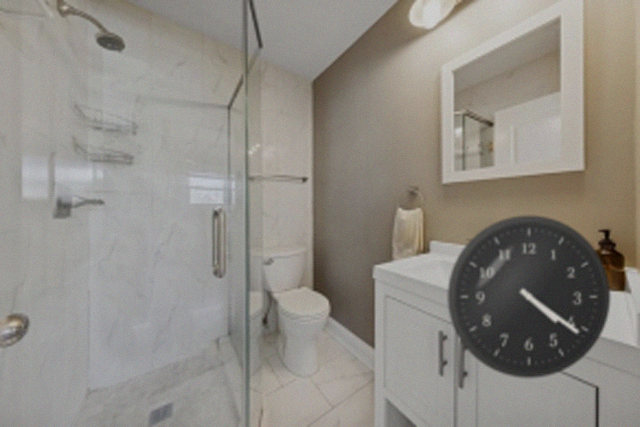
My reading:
h=4 m=21
